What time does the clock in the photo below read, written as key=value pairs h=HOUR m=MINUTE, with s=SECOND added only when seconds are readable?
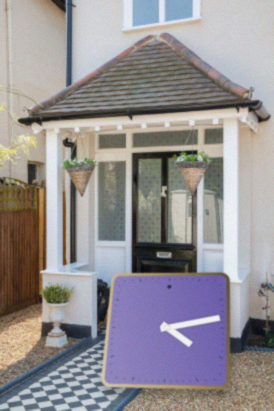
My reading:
h=4 m=13
